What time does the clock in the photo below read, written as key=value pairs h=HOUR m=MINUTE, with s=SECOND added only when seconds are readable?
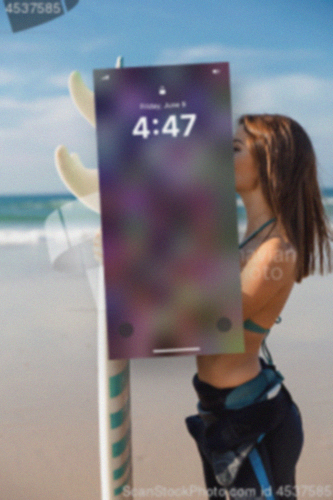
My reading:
h=4 m=47
